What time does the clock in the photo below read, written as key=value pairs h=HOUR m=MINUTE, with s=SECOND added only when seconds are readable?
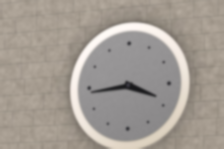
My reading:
h=3 m=44
